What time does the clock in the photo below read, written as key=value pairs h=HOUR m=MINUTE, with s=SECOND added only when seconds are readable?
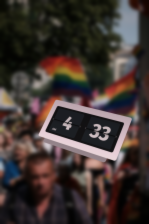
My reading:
h=4 m=33
